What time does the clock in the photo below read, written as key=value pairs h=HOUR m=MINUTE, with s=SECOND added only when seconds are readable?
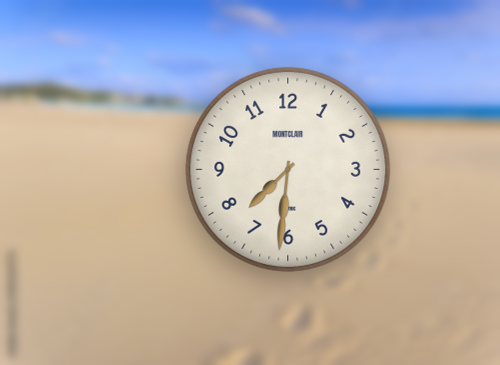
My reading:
h=7 m=31
